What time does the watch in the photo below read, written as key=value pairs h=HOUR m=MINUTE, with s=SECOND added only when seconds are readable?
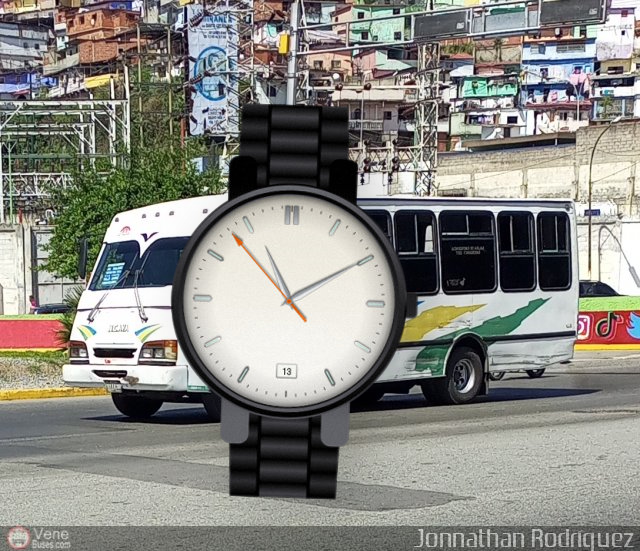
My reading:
h=11 m=9 s=53
